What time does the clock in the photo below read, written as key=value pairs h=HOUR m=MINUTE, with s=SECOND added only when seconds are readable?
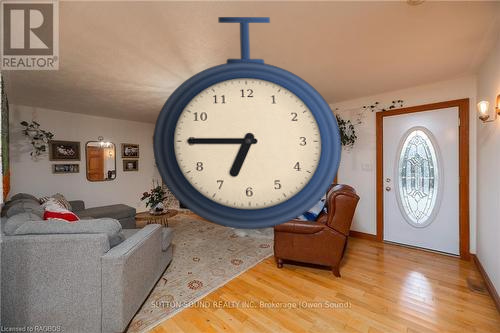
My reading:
h=6 m=45
